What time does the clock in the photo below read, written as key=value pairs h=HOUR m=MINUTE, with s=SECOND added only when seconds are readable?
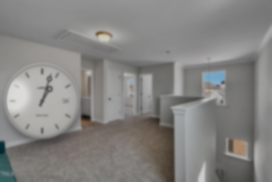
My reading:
h=1 m=3
